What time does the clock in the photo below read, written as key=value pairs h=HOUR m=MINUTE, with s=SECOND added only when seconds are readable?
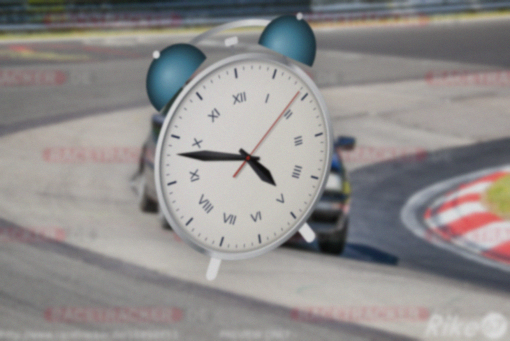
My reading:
h=4 m=48 s=9
